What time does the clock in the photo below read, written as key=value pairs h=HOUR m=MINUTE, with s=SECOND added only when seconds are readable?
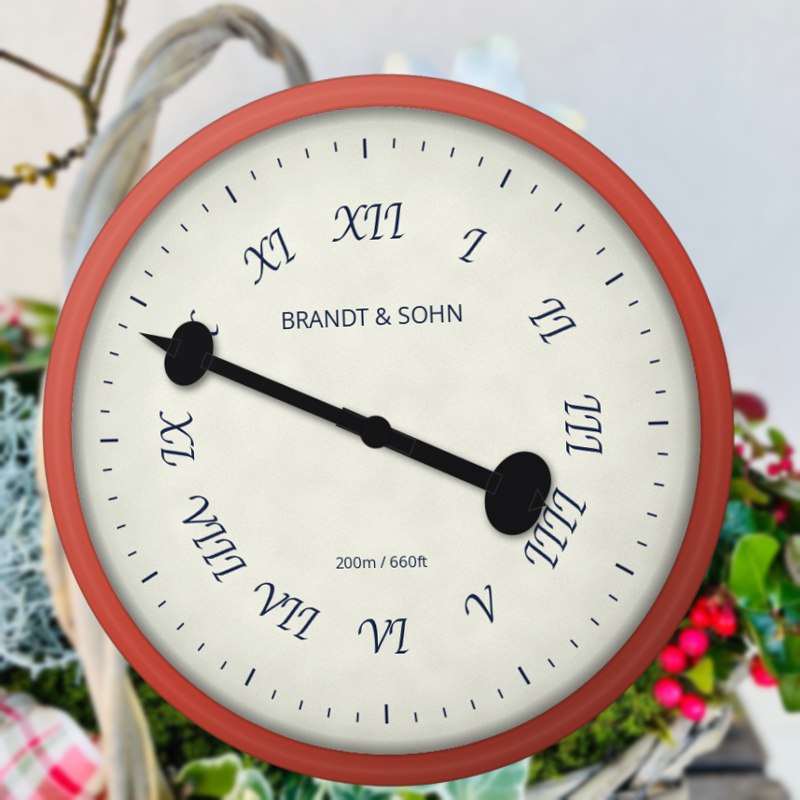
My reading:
h=3 m=49
